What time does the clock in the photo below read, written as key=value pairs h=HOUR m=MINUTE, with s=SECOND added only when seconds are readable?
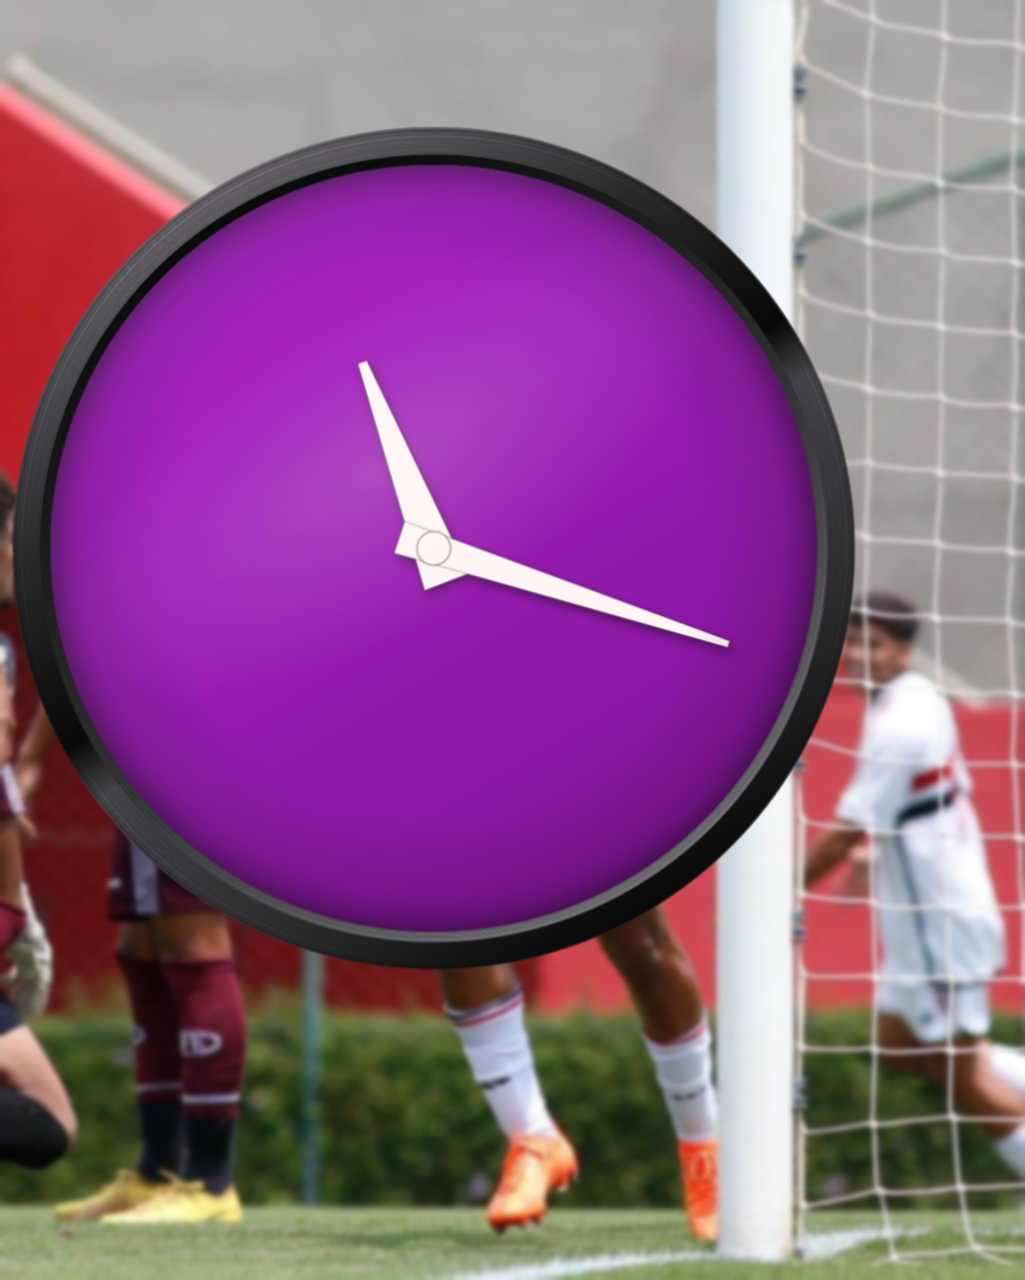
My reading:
h=11 m=18
